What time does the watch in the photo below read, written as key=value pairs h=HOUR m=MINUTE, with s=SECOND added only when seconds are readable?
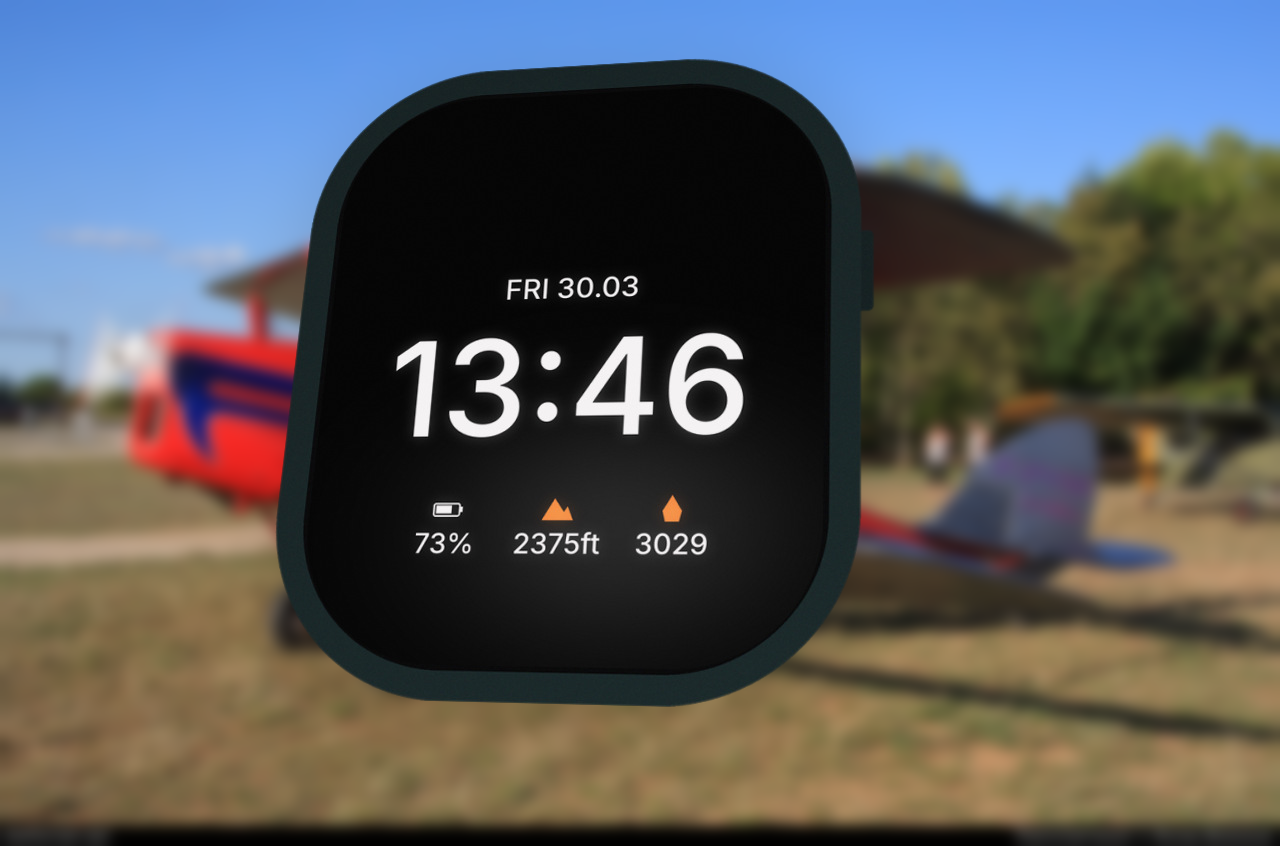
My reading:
h=13 m=46
